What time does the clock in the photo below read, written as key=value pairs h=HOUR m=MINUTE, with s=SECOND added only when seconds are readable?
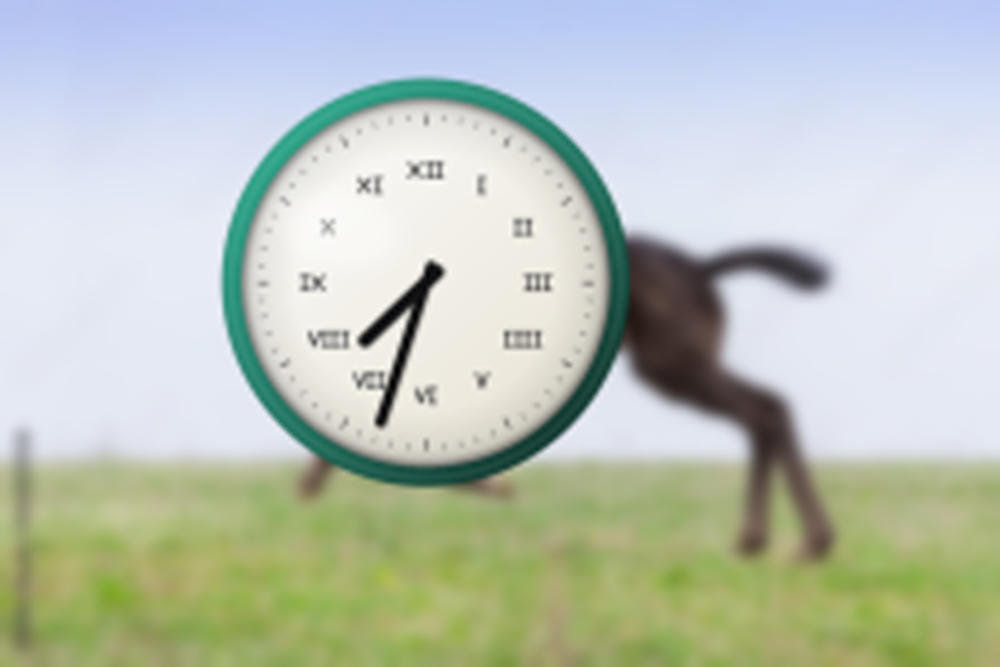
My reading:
h=7 m=33
